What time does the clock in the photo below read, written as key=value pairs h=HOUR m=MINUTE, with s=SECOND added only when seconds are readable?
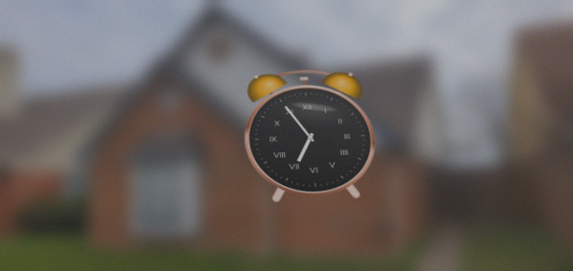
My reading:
h=6 m=55
